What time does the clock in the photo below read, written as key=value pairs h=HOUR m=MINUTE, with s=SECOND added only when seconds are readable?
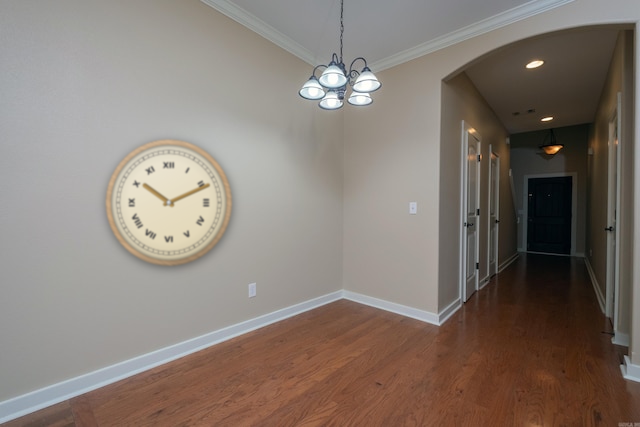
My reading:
h=10 m=11
